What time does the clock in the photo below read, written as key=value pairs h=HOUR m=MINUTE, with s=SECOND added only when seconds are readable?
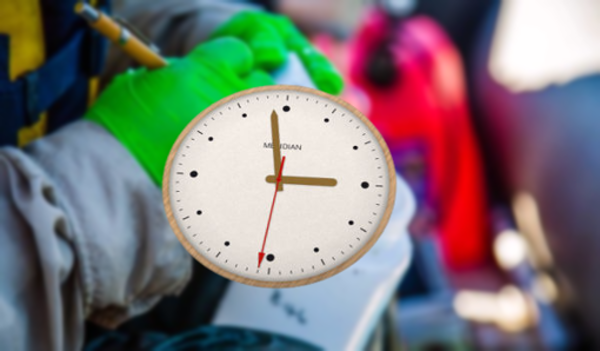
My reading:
h=2 m=58 s=31
